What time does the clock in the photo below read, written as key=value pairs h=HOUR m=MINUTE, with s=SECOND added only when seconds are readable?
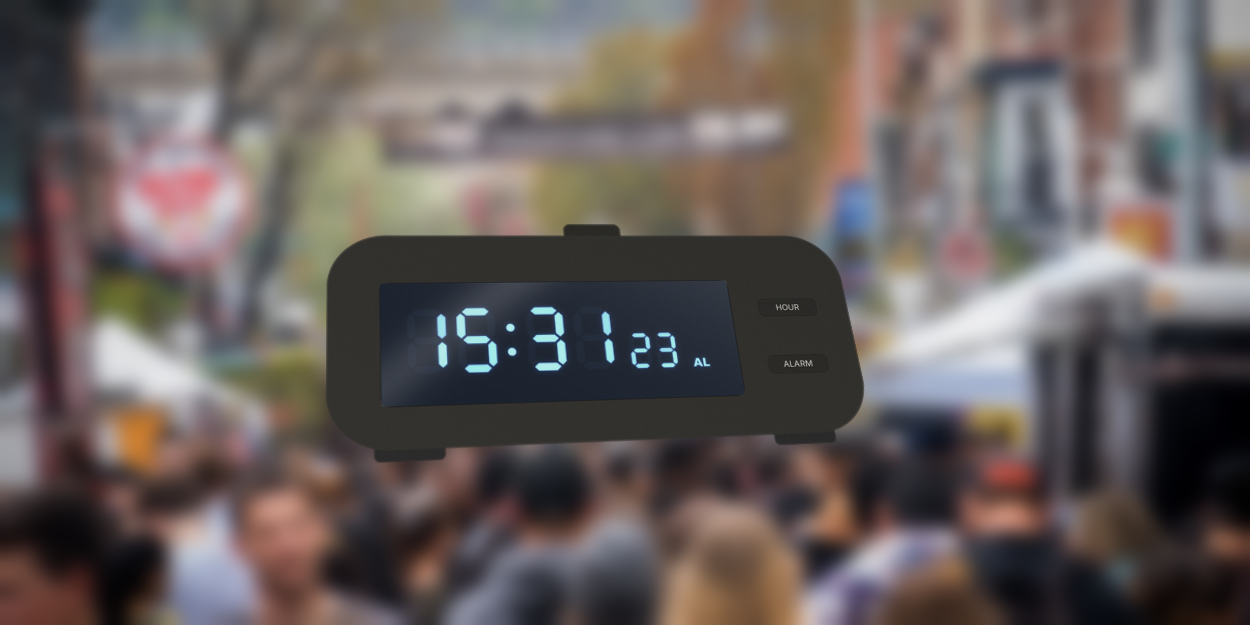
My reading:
h=15 m=31 s=23
